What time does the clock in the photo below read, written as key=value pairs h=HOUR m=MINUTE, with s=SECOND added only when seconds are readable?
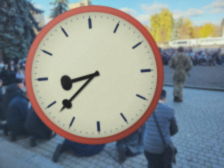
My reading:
h=8 m=38
